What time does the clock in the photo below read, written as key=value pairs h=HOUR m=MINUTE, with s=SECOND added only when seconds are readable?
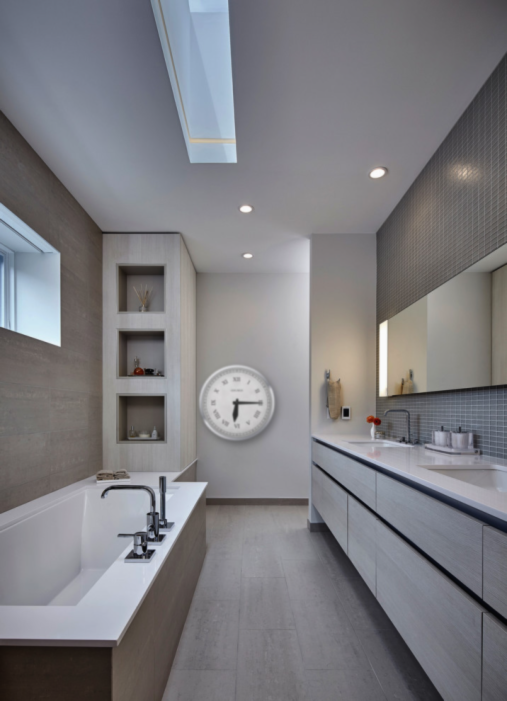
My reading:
h=6 m=15
